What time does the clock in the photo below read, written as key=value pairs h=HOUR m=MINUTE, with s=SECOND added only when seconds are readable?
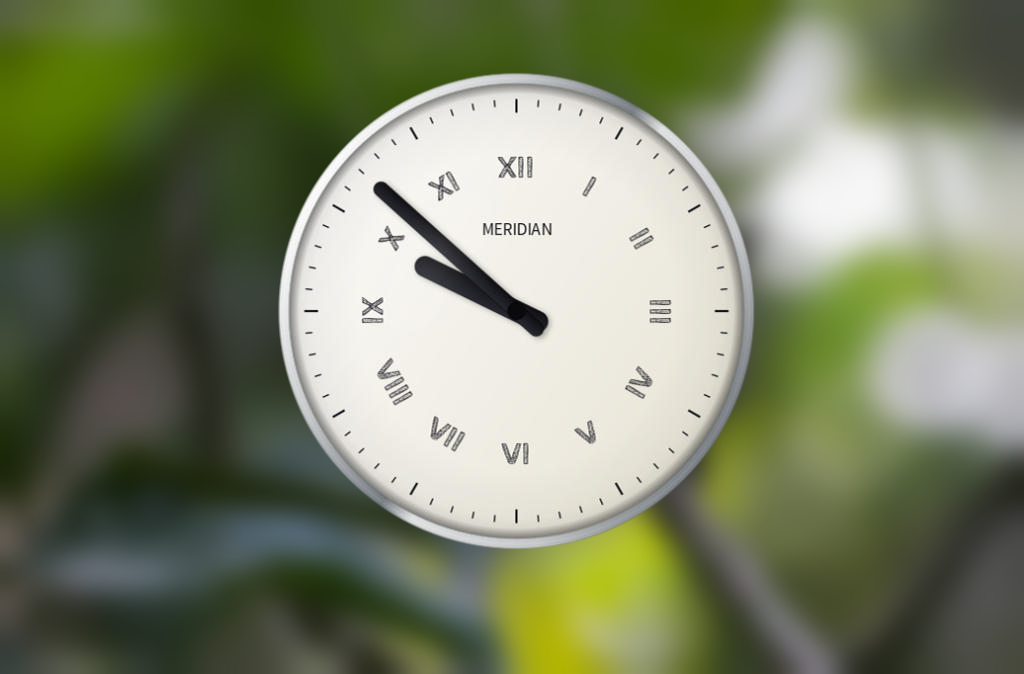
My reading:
h=9 m=52
